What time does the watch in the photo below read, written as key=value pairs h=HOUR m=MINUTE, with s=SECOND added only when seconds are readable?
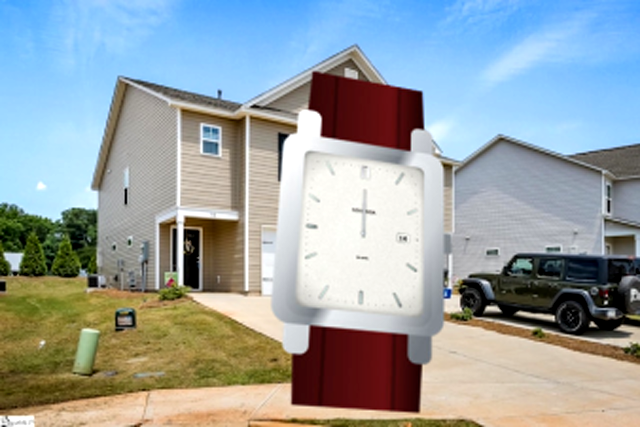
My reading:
h=12 m=0
